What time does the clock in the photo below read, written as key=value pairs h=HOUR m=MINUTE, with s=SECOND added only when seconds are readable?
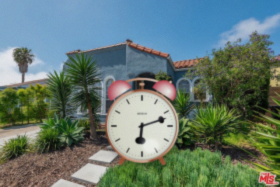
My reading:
h=6 m=12
